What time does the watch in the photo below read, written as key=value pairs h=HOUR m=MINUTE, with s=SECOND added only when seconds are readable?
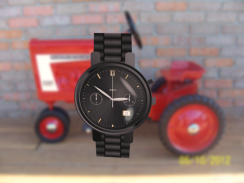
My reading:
h=2 m=51
